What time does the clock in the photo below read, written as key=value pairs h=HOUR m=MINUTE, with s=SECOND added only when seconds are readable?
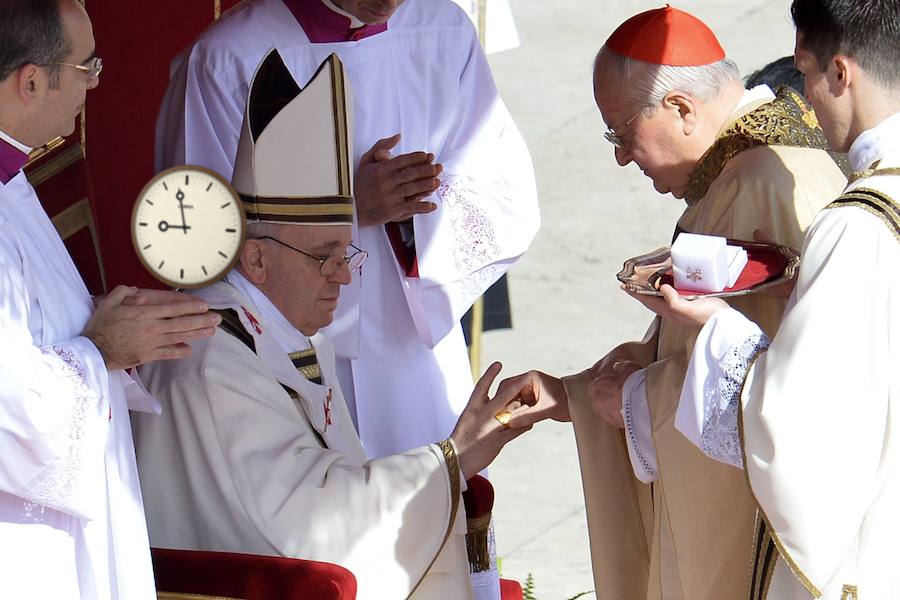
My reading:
h=8 m=58
